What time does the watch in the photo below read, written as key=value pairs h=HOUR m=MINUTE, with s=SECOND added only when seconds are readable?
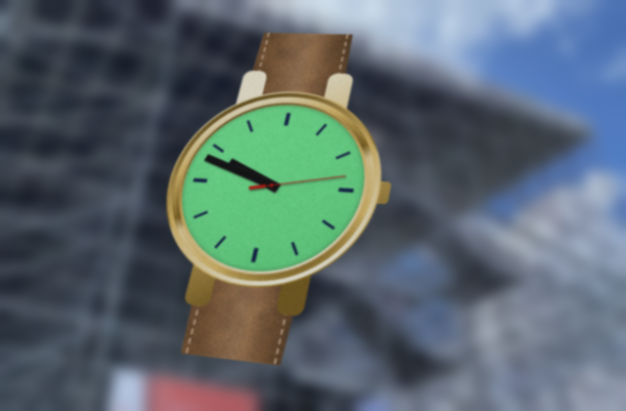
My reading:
h=9 m=48 s=13
